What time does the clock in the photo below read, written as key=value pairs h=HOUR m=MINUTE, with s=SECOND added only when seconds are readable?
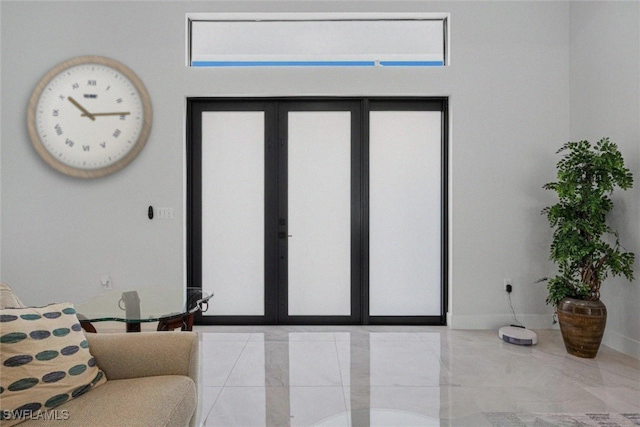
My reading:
h=10 m=14
